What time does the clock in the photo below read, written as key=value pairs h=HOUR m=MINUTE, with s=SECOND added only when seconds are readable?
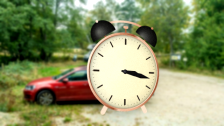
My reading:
h=3 m=17
